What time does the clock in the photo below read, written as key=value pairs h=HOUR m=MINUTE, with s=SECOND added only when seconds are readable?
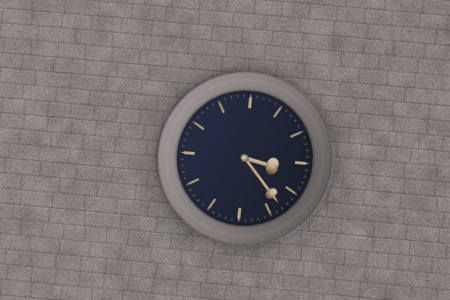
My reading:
h=3 m=23
